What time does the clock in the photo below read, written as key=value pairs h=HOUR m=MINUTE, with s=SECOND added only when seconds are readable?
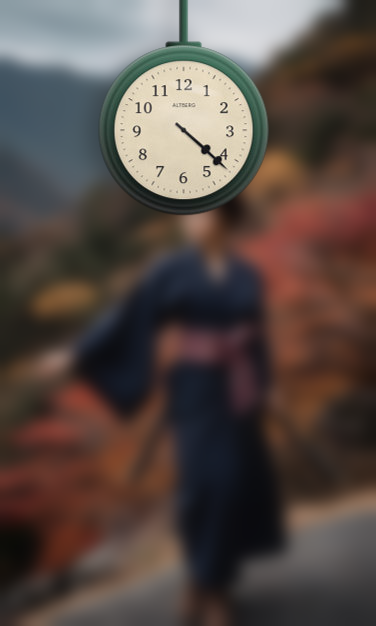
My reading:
h=4 m=22
